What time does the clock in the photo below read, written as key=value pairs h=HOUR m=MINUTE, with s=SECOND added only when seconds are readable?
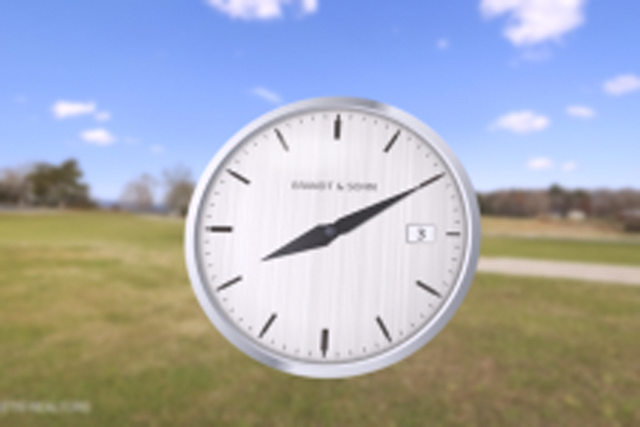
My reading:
h=8 m=10
